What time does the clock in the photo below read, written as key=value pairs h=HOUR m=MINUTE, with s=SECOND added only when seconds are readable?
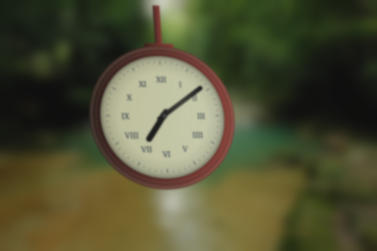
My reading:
h=7 m=9
